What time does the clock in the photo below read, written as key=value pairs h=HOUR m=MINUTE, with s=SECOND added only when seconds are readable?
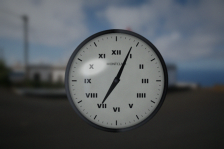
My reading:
h=7 m=4
